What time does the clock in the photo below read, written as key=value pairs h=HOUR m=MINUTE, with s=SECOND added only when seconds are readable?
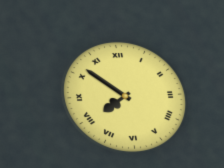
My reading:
h=7 m=52
